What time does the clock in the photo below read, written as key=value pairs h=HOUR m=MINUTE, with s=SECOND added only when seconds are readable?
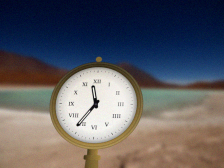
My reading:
h=11 m=36
